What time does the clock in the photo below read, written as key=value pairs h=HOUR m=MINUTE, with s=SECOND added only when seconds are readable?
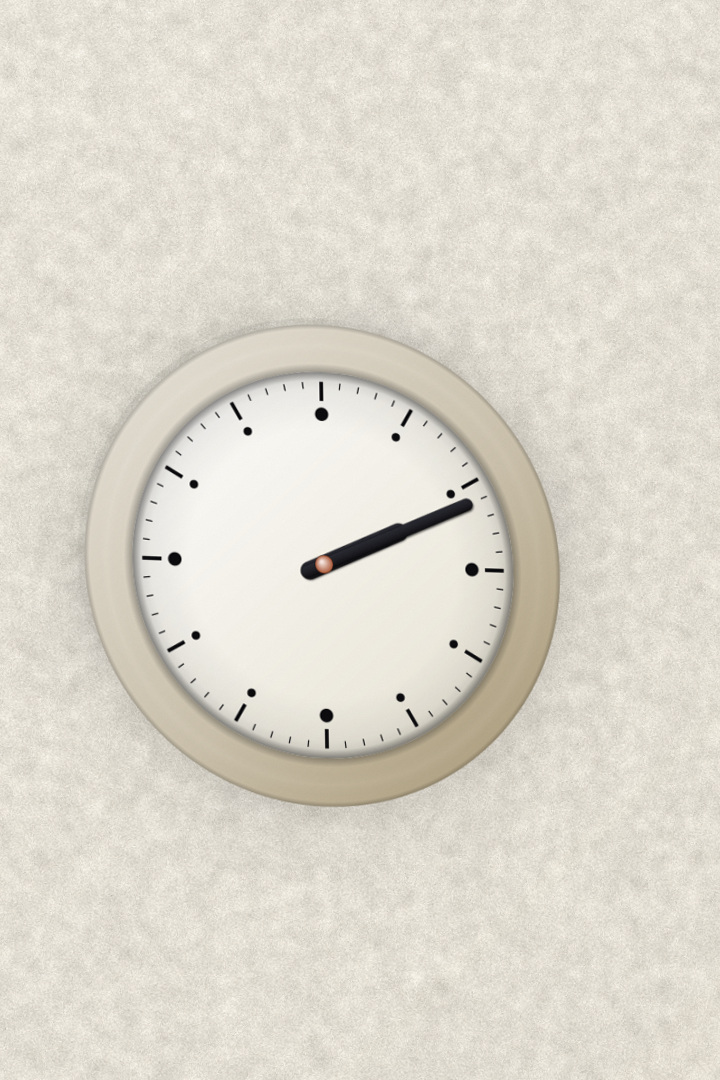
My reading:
h=2 m=11
